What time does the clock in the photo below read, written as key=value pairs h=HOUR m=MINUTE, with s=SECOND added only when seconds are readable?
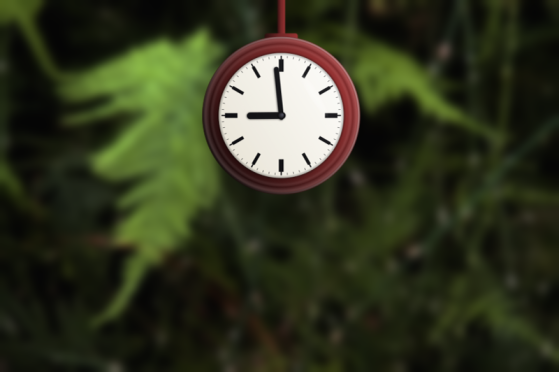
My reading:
h=8 m=59
